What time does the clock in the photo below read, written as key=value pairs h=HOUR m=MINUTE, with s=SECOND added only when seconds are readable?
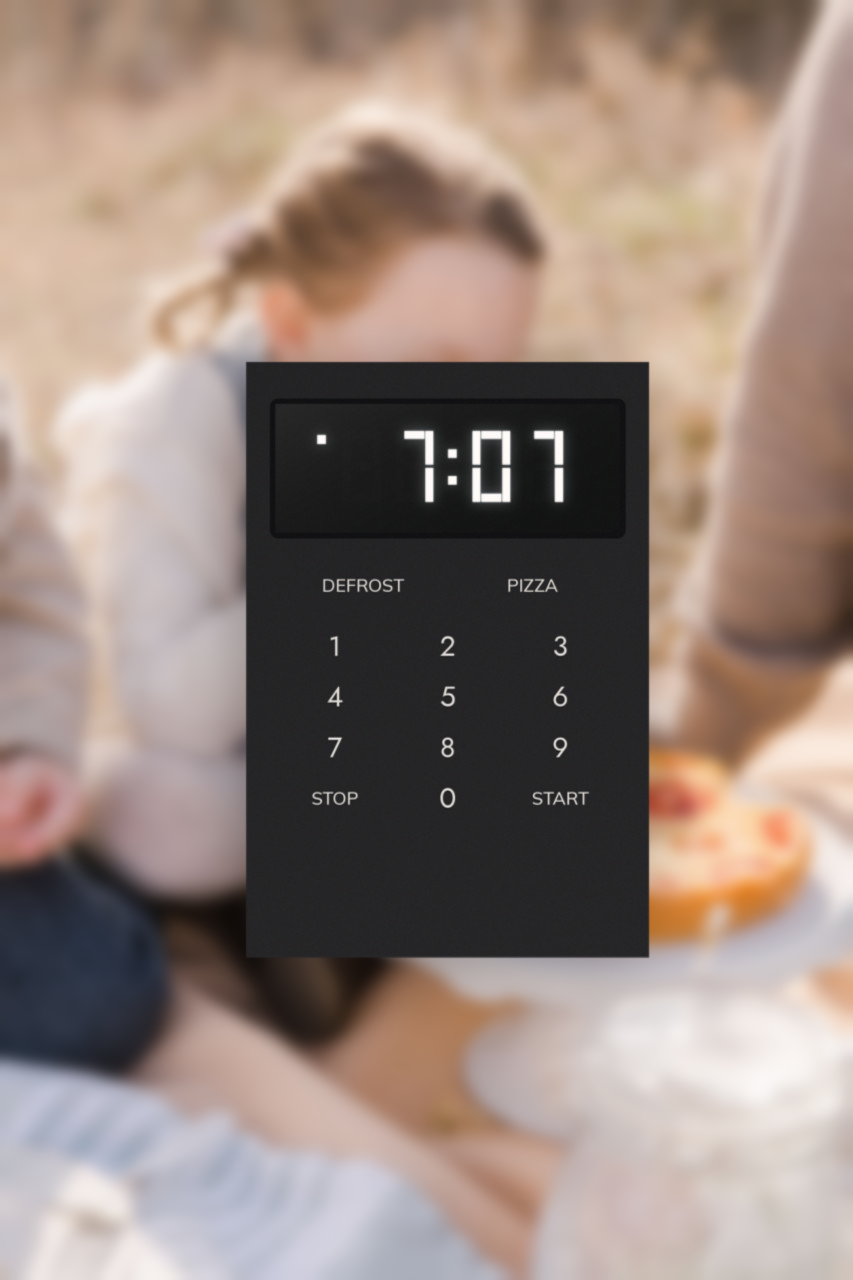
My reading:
h=7 m=7
